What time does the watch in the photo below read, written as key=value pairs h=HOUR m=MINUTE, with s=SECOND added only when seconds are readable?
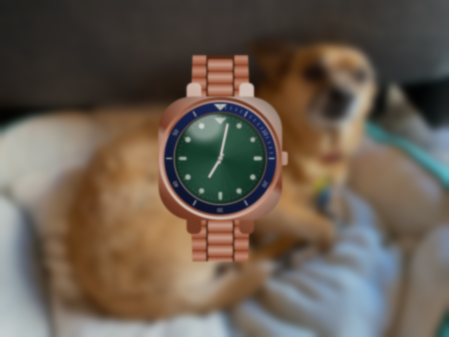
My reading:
h=7 m=2
